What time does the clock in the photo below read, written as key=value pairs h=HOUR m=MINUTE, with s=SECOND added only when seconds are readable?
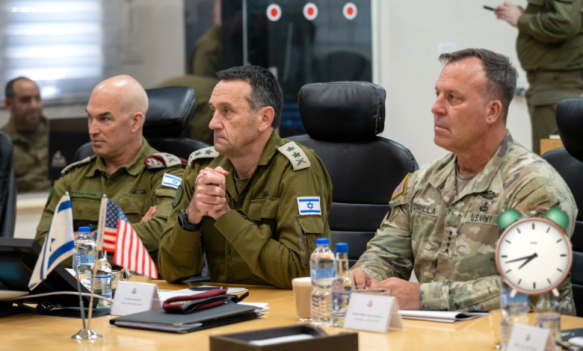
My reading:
h=7 m=43
